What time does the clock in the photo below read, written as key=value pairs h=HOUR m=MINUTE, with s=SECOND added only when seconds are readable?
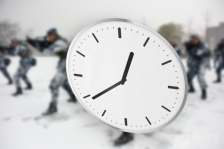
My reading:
h=12 m=39
